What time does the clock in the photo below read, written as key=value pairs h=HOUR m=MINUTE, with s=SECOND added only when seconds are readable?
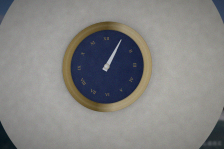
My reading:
h=1 m=5
